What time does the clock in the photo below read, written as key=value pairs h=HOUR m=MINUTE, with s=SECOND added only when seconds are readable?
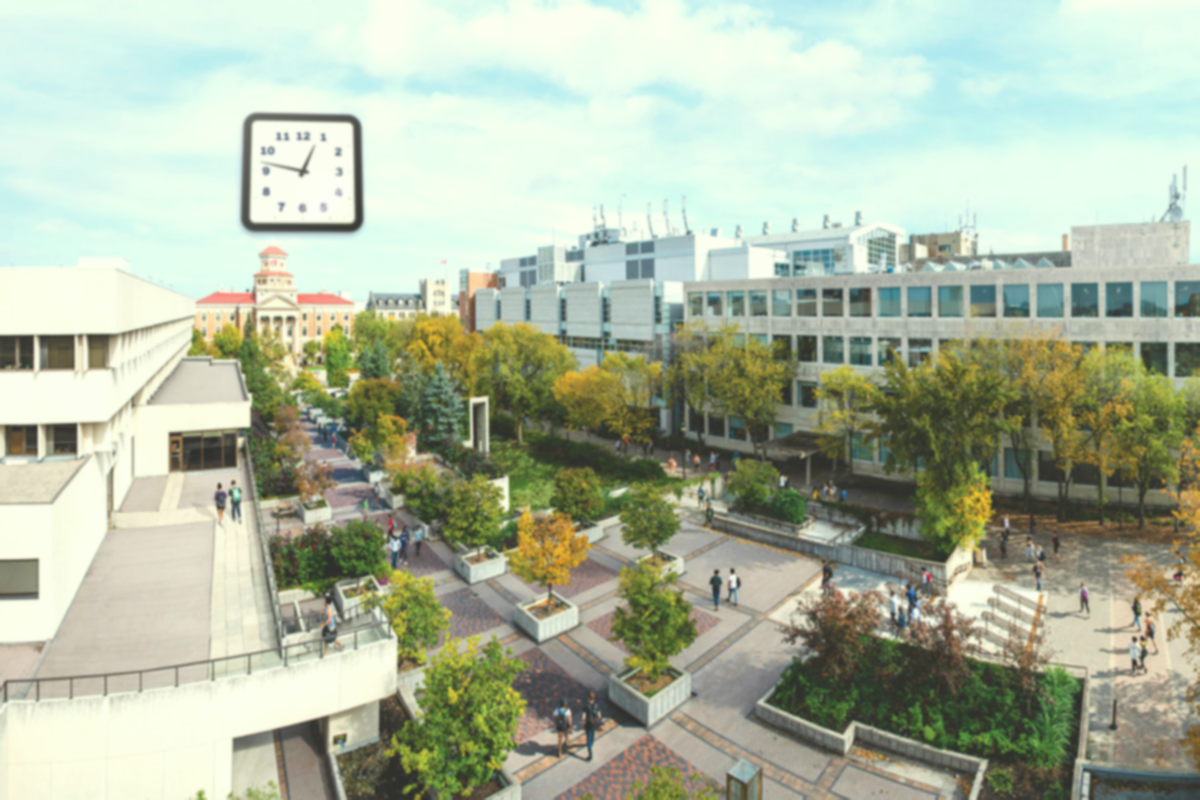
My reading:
h=12 m=47
